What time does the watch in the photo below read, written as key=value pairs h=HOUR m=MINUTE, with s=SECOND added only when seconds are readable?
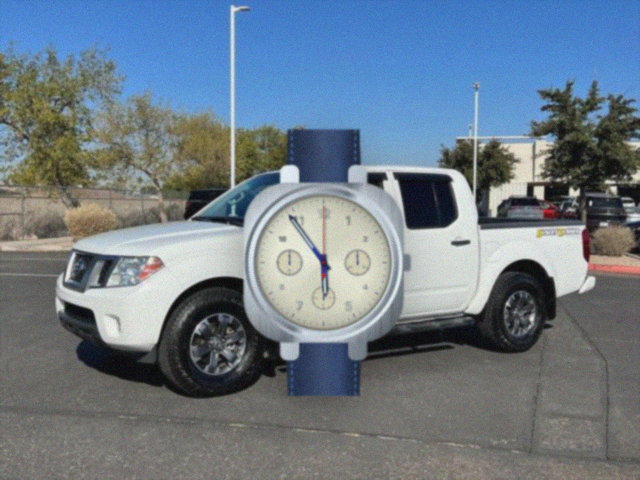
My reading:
h=5 m=54
